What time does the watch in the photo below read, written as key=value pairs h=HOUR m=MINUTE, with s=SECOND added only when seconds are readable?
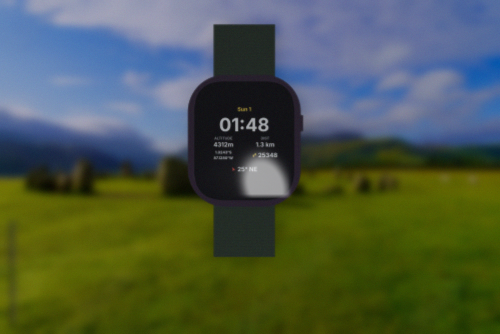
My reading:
h=1 m=48
